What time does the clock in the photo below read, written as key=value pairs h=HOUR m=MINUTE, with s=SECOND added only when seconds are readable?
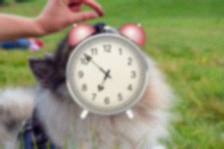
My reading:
h=6 m=52
